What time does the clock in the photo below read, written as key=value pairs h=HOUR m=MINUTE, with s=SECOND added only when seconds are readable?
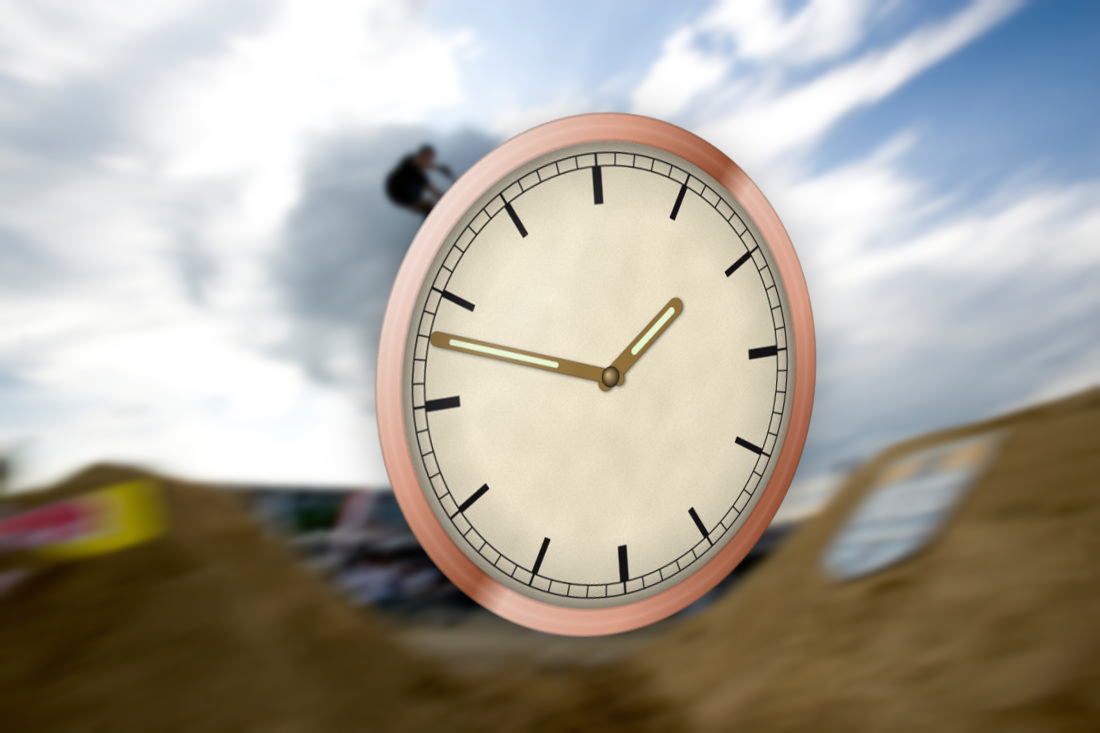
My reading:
h=1 m=48
